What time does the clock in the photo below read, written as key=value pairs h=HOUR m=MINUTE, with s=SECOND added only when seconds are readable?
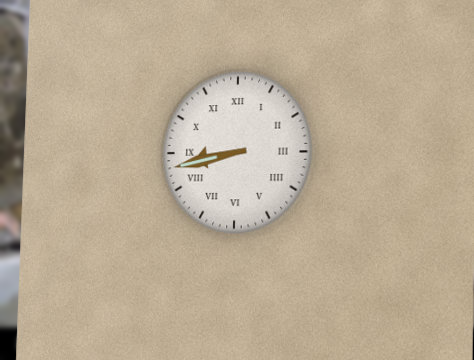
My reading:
h=8 m=43
